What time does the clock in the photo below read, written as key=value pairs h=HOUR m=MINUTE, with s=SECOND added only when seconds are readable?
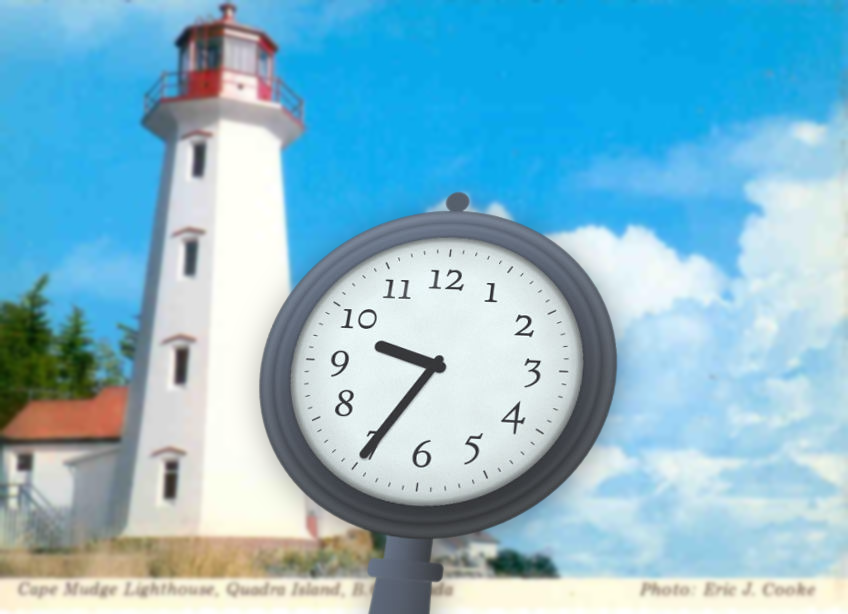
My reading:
h=9 m=35
